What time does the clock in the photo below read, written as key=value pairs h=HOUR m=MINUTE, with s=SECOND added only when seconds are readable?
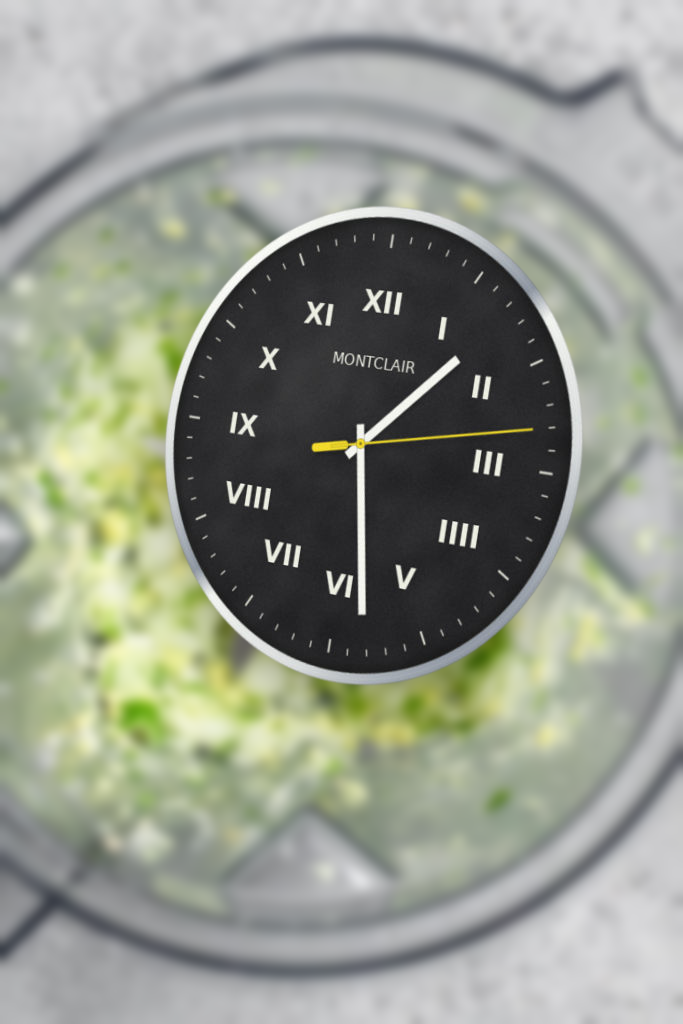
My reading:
h=1 m=28 s=13
